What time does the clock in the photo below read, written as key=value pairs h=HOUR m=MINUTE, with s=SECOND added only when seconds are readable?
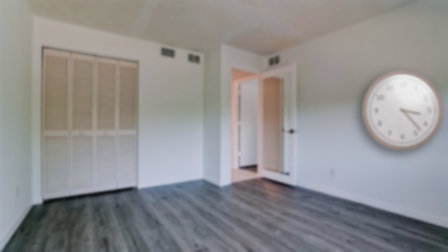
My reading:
h=3 m=23
